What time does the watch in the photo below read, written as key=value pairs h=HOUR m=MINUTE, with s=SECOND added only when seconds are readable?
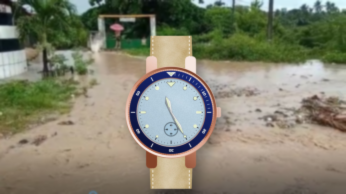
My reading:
h=11 m=25
